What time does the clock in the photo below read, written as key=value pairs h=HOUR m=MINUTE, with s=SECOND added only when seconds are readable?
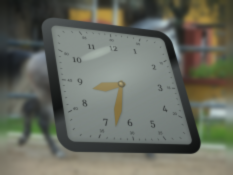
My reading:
h=8 m=33
